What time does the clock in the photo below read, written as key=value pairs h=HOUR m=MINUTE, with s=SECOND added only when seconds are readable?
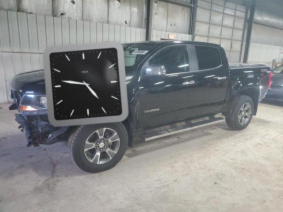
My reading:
h=4 m=47
